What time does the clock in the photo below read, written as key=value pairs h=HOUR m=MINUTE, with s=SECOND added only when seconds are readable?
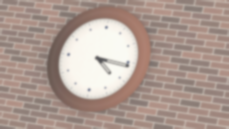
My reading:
h=4 m=16
